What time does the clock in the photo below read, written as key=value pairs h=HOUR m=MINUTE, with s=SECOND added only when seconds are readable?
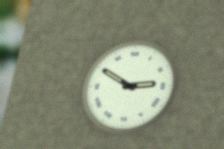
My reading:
h=2 m=50
